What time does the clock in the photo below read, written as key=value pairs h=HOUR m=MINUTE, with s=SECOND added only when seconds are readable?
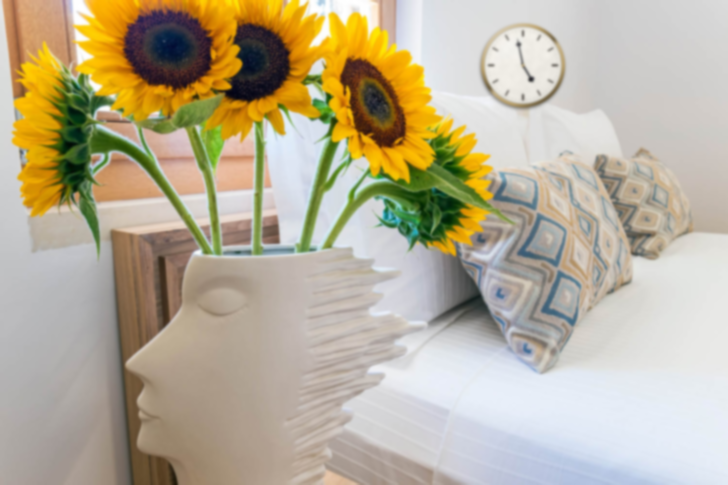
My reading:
h=4 m=58
